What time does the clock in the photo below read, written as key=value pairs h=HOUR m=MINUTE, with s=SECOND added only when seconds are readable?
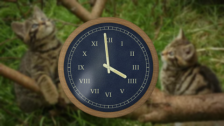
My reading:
h=3 m=59
